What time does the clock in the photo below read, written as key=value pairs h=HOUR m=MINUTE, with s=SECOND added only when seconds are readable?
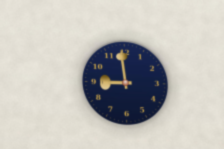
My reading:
h=8 m=59
